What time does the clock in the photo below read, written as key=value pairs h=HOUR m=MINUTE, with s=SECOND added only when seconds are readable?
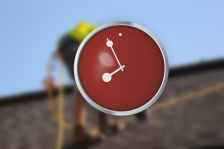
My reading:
h=7 m=56
